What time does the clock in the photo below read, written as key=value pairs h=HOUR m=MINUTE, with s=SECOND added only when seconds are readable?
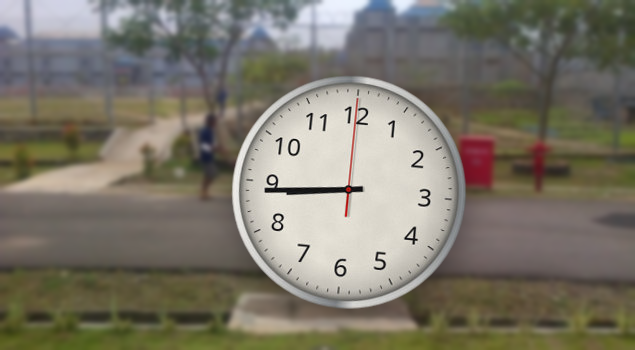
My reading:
h=8 m=44 s=0
